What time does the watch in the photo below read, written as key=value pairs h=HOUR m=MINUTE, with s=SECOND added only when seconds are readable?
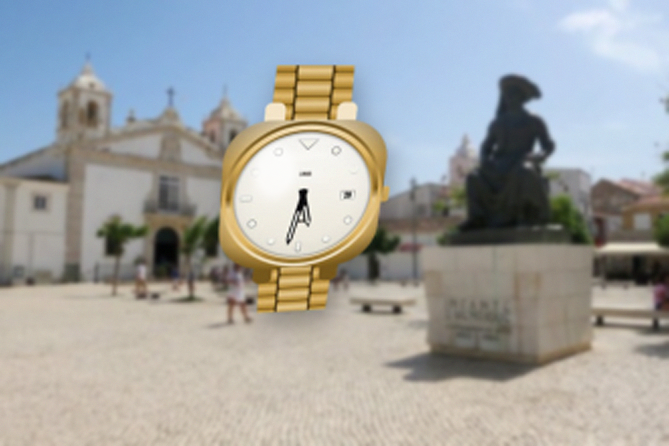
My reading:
h=5 m=32
